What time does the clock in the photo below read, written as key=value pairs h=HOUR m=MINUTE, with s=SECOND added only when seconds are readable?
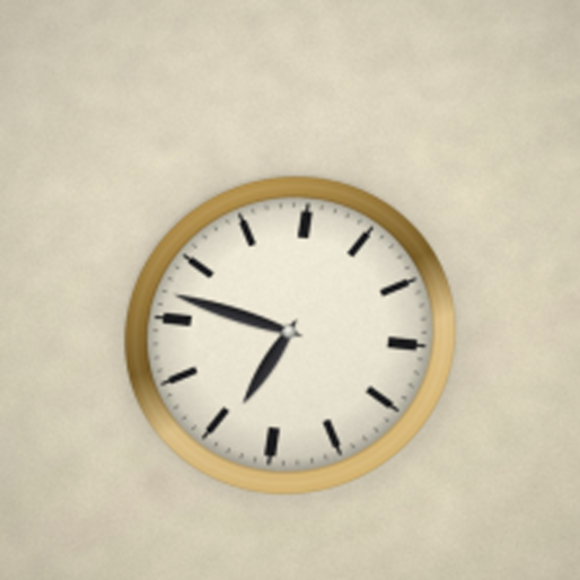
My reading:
h=6 m=47
